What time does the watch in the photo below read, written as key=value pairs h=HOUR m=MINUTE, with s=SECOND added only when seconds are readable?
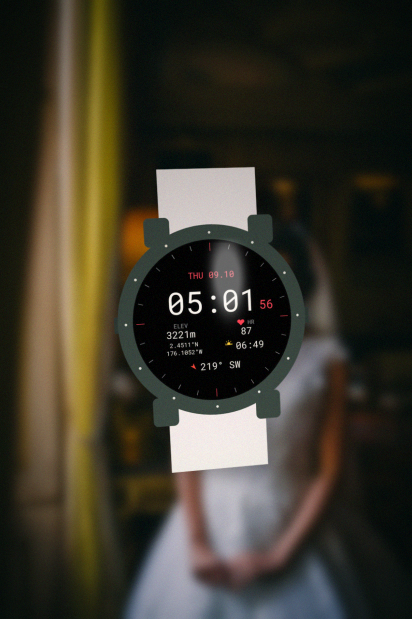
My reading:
h=5 m=1 s=56
